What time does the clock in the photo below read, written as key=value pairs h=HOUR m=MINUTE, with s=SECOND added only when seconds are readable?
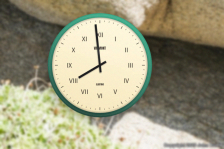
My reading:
h=7 m=59
